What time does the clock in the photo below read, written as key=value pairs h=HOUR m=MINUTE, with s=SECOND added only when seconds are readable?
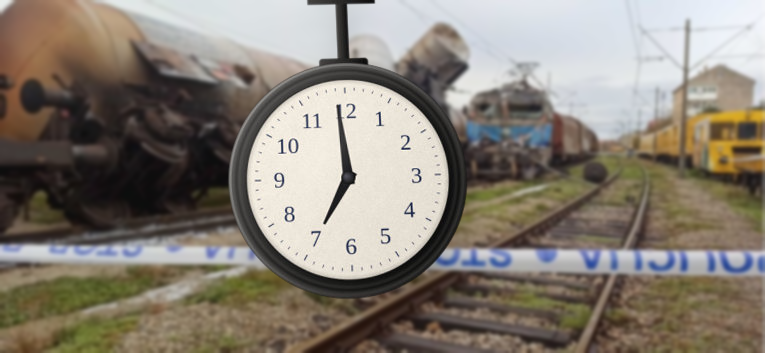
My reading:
h=6 m=59
